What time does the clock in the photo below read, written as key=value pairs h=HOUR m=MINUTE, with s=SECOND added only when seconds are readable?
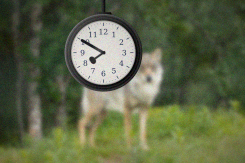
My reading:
h=7 m=50
